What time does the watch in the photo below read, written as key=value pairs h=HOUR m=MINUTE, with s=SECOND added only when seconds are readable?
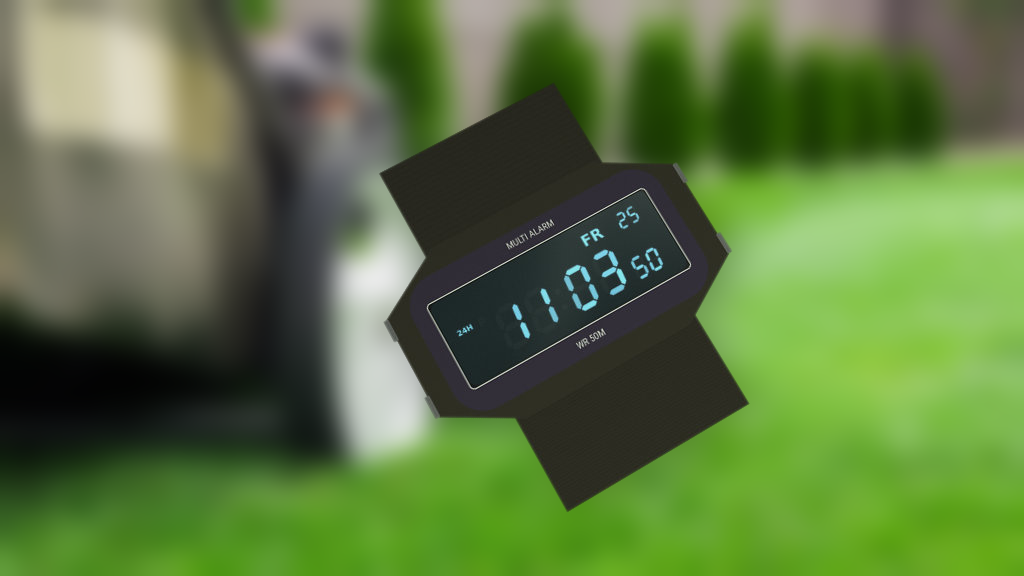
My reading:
h=11 m=3 s=50
